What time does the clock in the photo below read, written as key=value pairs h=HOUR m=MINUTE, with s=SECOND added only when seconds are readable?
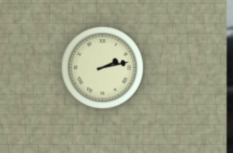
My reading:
h=2 m=13
